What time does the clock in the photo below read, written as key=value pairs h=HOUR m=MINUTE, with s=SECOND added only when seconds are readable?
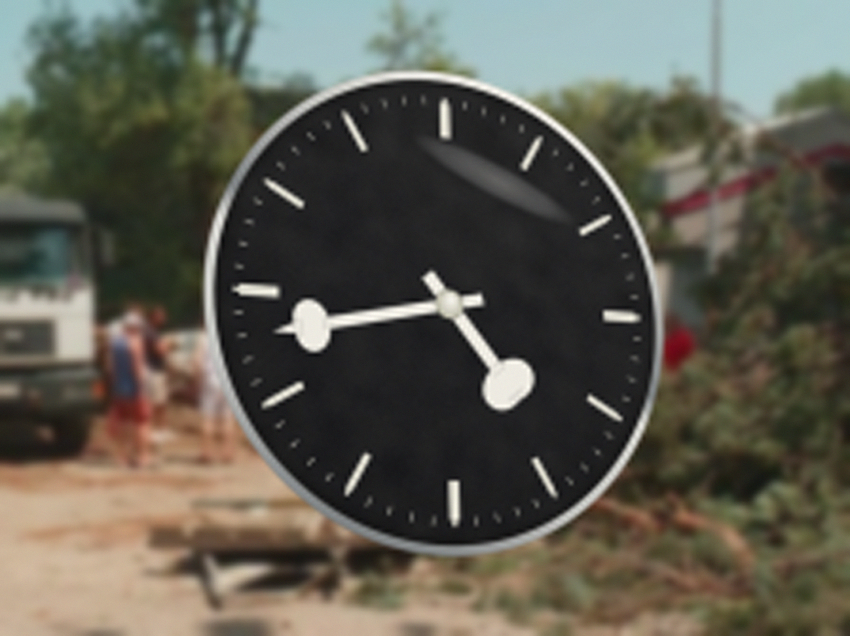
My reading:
h=4 m=43
